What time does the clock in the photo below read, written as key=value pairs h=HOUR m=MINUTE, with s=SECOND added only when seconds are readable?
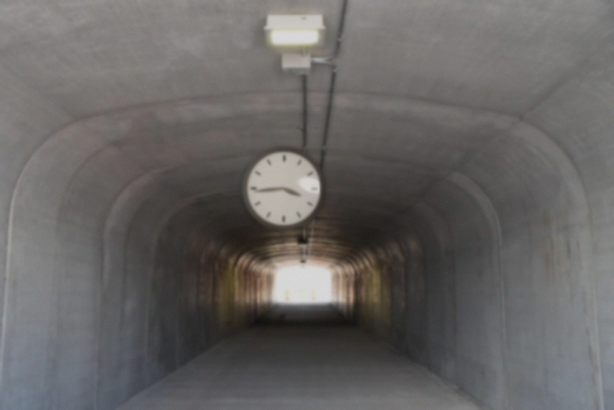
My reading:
h=3 m=44
